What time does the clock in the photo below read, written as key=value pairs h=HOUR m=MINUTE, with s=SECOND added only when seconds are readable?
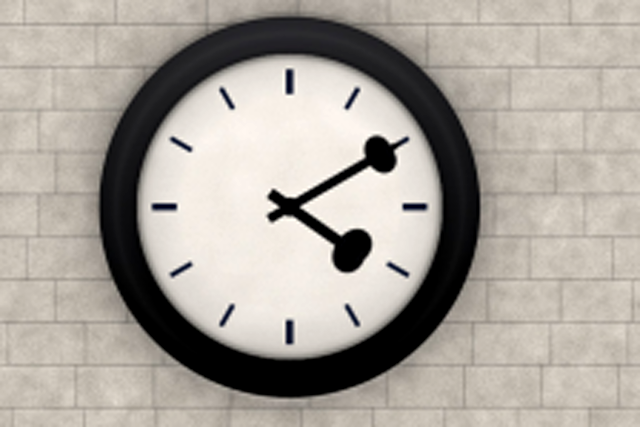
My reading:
h=4 m=10
